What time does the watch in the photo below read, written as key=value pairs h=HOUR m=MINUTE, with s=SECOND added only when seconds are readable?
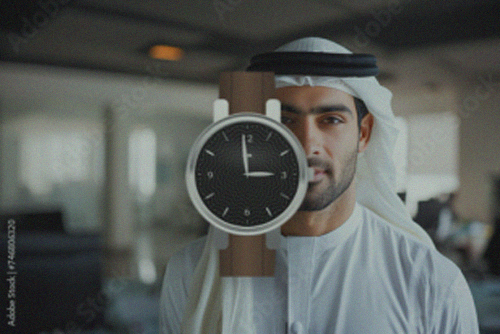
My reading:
h=2 m=59
